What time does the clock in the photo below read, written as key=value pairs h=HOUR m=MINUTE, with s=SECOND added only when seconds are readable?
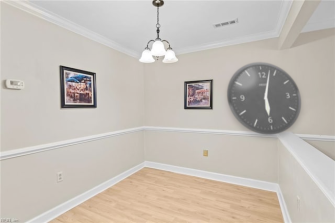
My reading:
h=6 m=3
